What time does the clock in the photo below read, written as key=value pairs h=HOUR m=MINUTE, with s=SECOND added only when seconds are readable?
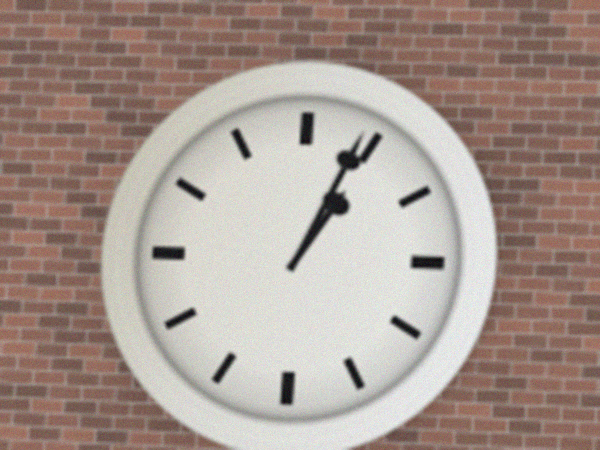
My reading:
h=1 m=4
